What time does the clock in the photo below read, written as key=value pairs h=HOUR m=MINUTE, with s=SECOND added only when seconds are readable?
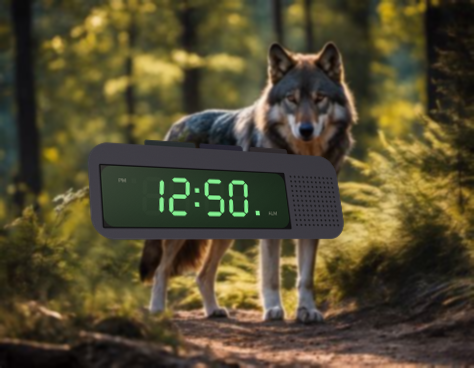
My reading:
h=12 m=50
